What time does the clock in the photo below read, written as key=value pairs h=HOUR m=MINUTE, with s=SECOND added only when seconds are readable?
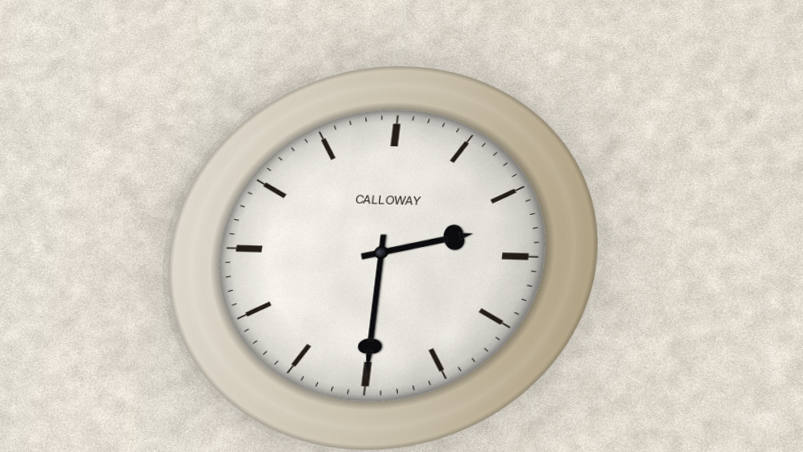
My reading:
h=2 m=30
